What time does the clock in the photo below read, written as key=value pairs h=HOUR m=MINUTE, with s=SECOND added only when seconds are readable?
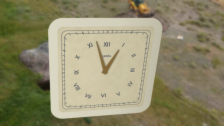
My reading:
h=12 m=57
